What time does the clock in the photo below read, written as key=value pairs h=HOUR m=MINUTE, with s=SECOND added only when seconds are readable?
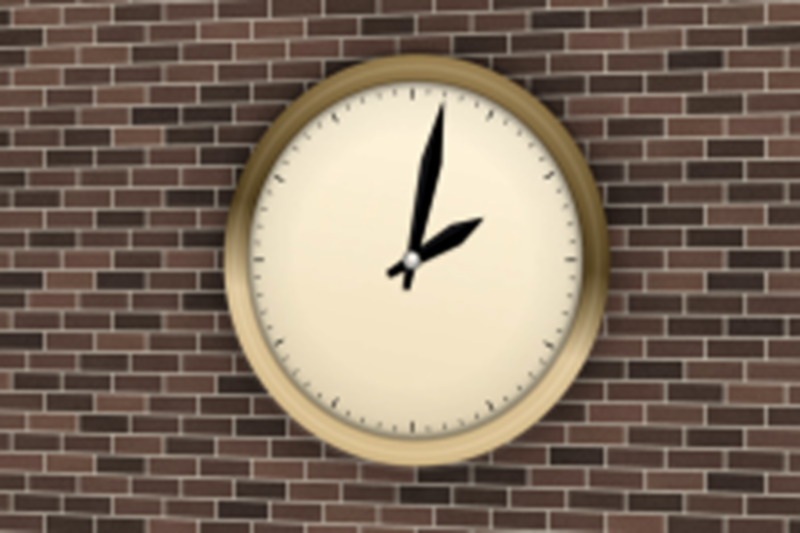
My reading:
h=2 m=2
